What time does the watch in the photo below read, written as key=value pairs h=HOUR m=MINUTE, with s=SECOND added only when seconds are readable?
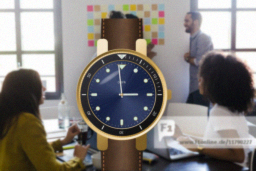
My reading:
h=2 m=59
